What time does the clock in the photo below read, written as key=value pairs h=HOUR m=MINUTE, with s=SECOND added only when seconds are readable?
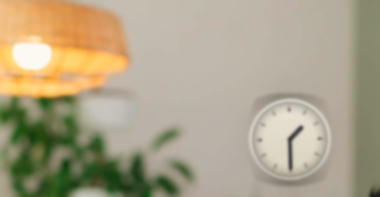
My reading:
h=1 m=30
